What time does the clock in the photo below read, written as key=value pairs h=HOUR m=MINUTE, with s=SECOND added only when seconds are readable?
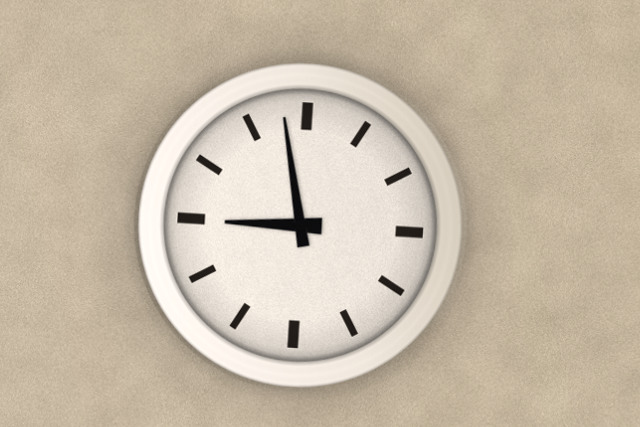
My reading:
h=8 m=58
